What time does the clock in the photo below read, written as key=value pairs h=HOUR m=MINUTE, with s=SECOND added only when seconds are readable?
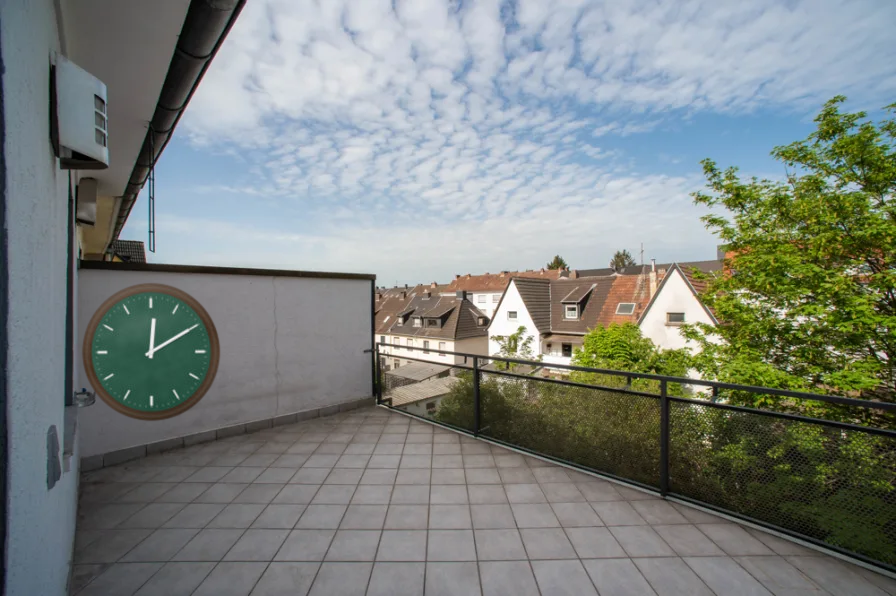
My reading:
h=12 m=10
